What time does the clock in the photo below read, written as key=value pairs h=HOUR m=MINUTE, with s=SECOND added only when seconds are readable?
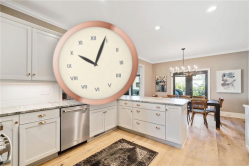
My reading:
h=10 m=4
